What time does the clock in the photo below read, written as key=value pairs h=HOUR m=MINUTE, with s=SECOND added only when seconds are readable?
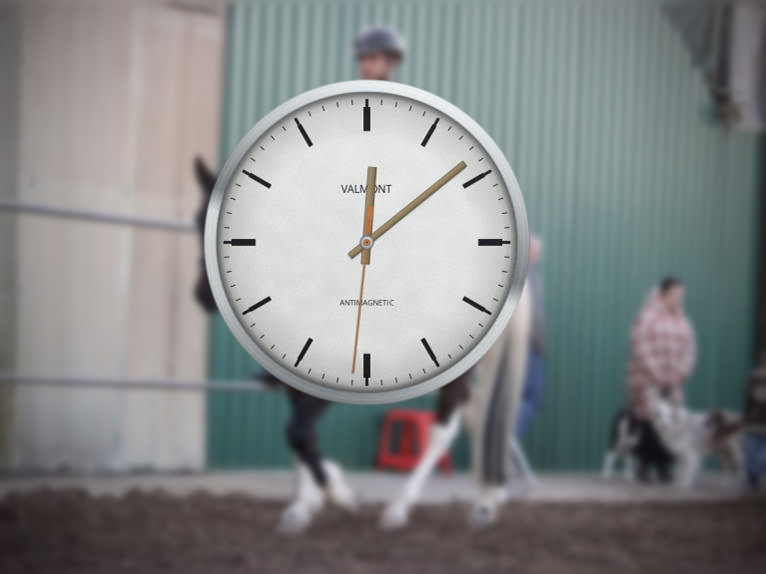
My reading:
h=12 m=8 s=31
